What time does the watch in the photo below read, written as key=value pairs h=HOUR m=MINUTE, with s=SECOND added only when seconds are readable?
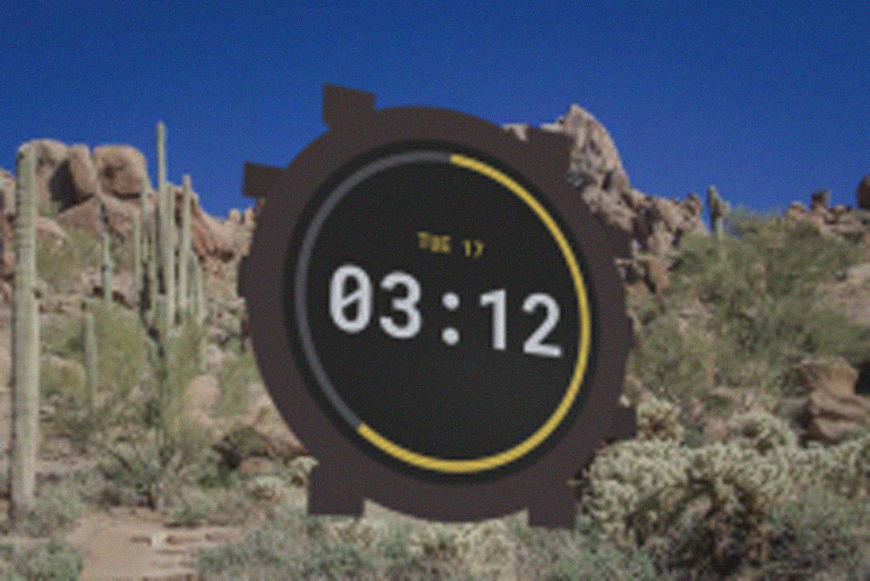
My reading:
h=3 m=12
